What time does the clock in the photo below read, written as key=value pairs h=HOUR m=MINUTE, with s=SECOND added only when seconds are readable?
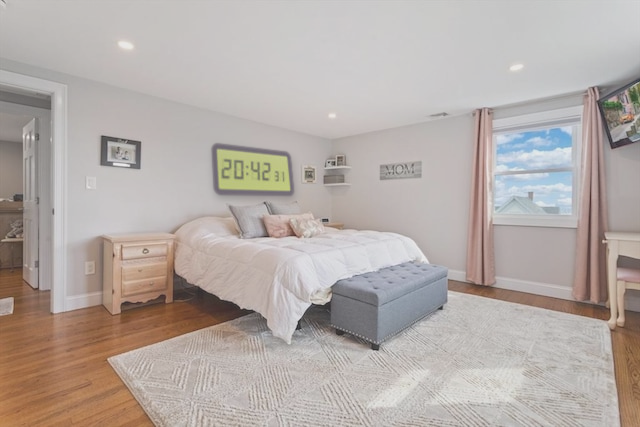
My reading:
h=20 m=42 s=31
